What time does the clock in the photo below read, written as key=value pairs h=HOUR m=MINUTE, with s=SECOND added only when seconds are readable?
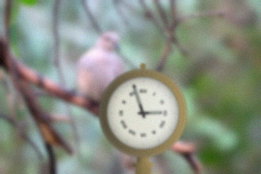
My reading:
h=2 m=57
